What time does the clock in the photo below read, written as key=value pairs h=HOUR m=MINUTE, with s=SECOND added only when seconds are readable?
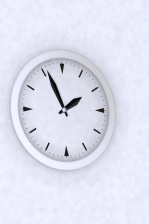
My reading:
h=1 m=56
